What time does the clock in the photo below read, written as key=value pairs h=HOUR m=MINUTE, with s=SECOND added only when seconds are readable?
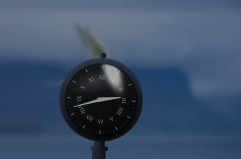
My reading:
h=2 m=42
